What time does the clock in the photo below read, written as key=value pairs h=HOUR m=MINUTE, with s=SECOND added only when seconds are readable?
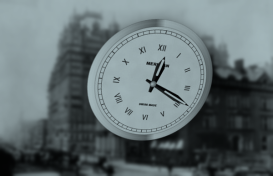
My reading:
h=12 m=19
